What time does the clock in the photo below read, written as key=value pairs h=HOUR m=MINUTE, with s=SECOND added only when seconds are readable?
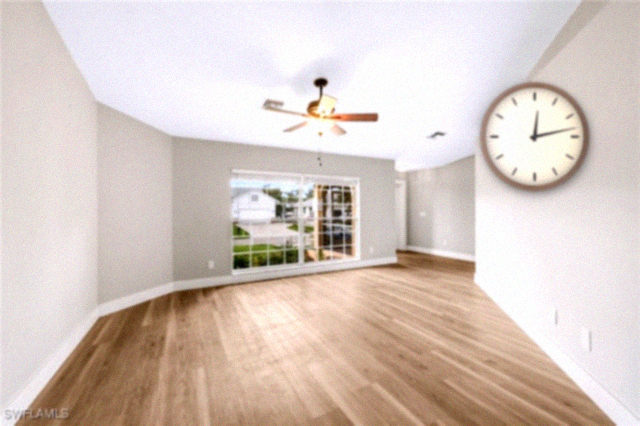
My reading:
h=12 m=13
